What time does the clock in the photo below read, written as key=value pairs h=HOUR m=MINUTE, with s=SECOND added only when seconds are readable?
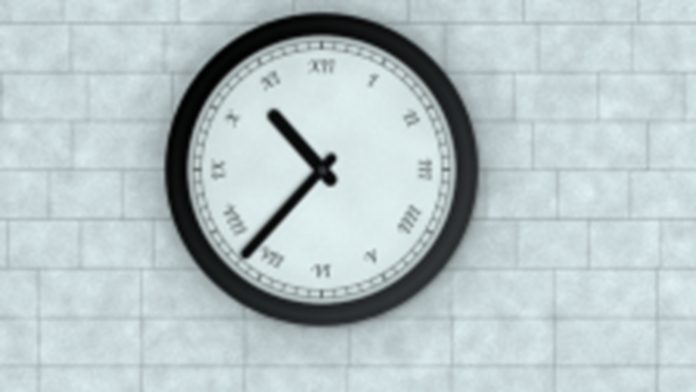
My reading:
h=10 m=37
